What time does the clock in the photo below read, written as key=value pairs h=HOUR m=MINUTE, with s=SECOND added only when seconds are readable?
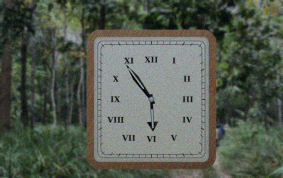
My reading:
h=5 m=54
